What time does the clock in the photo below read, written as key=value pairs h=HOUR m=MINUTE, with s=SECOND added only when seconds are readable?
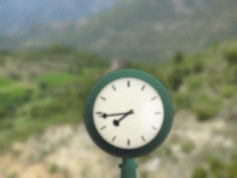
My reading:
h=7 m=44
